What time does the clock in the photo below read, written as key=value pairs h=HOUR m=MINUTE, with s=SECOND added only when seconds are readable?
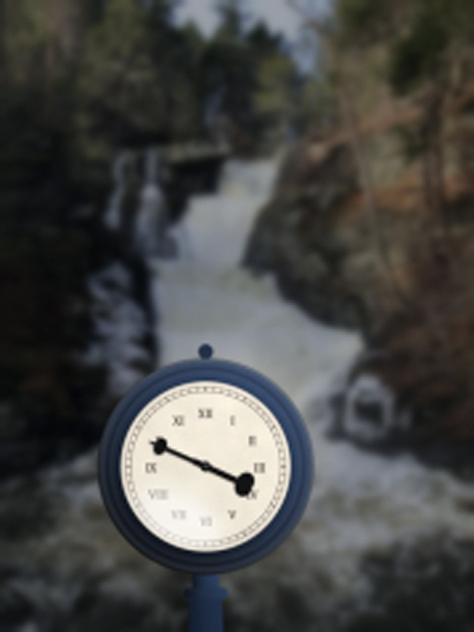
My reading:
h=3 m=49
